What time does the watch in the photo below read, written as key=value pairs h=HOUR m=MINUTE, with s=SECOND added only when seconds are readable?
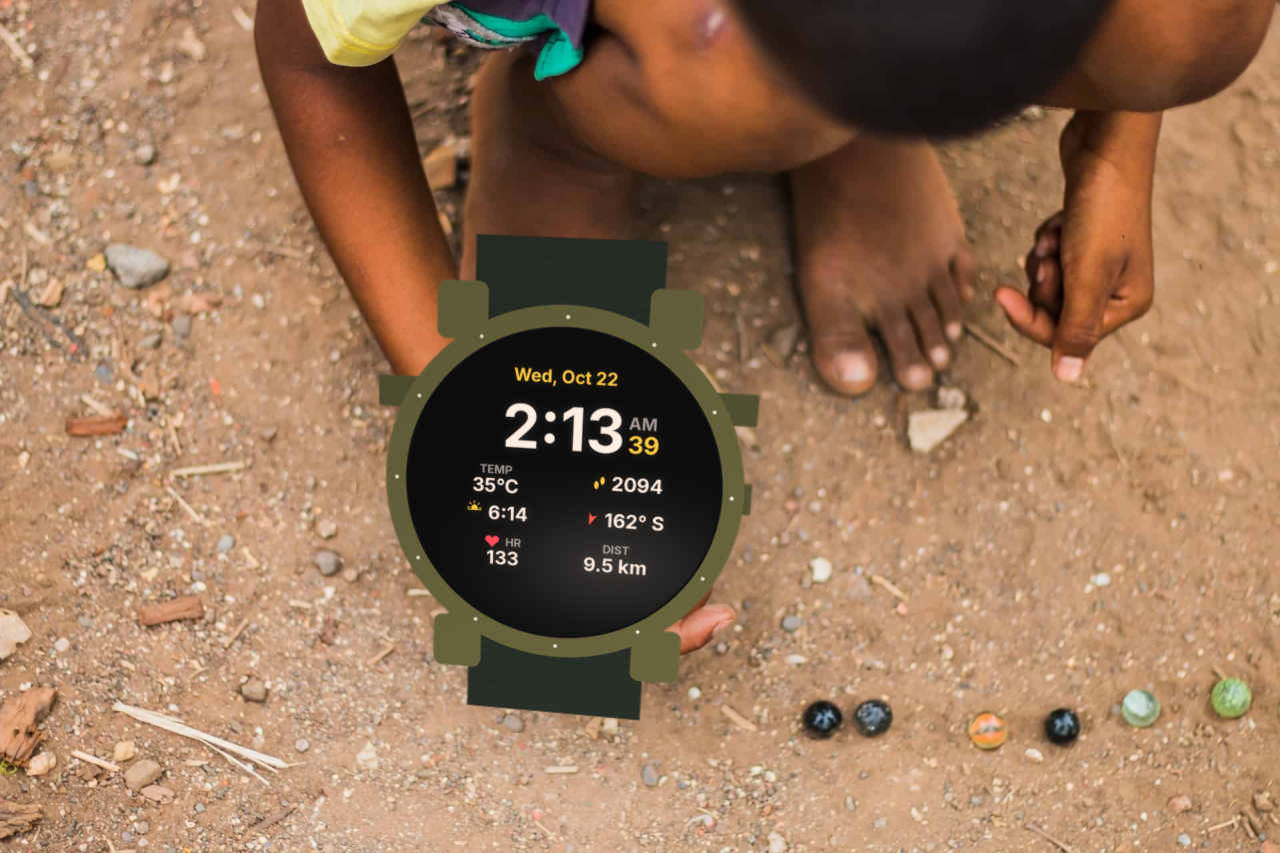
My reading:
h=2 m=13 s=39
